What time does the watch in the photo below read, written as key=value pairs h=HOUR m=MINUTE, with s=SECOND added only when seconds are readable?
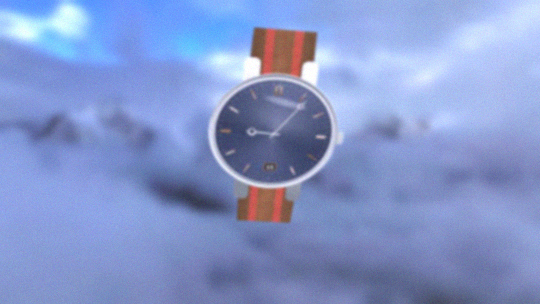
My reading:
h=9 m=6
